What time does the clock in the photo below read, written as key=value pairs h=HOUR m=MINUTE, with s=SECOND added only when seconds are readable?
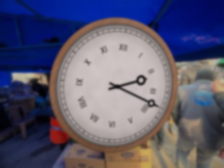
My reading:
h=2 m=18
